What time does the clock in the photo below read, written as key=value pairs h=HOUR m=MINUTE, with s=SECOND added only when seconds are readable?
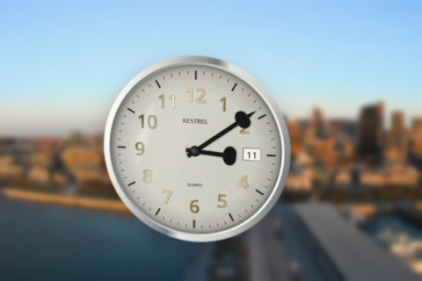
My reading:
h=3 m=9
